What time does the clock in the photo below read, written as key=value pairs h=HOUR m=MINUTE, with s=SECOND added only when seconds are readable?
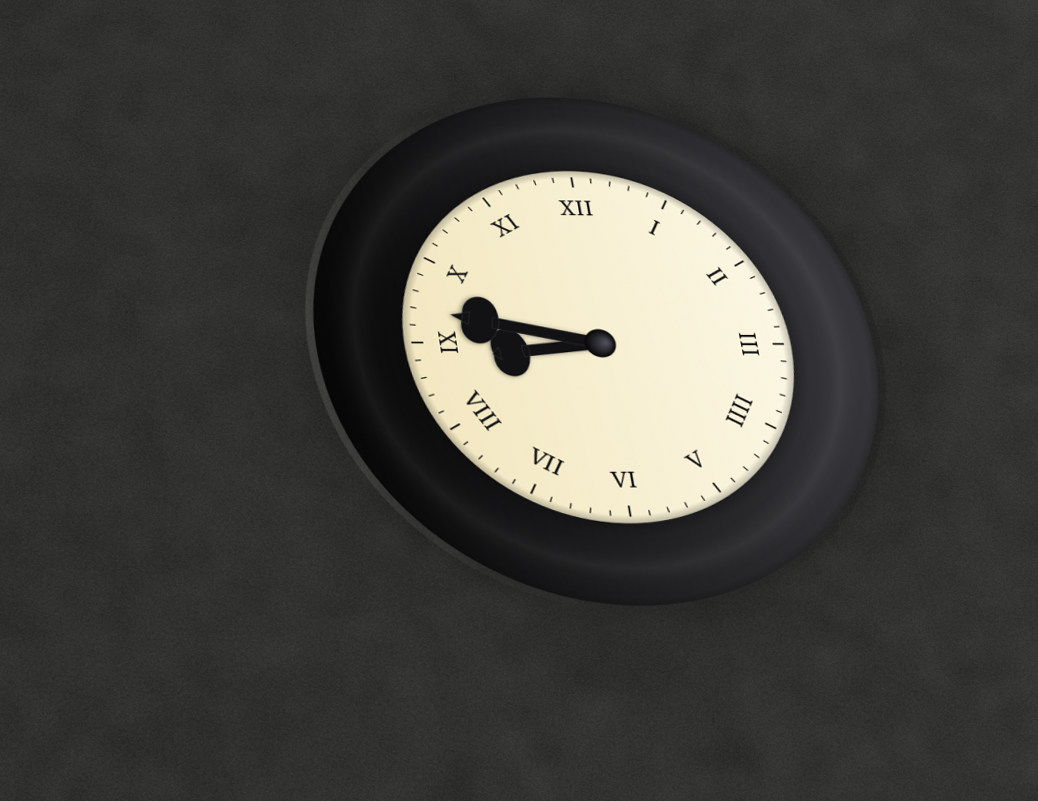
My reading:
h=8 m=47
